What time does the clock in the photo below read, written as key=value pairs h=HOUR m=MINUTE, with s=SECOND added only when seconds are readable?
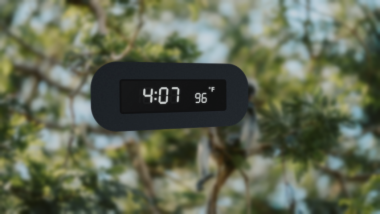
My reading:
h=4 m=7
